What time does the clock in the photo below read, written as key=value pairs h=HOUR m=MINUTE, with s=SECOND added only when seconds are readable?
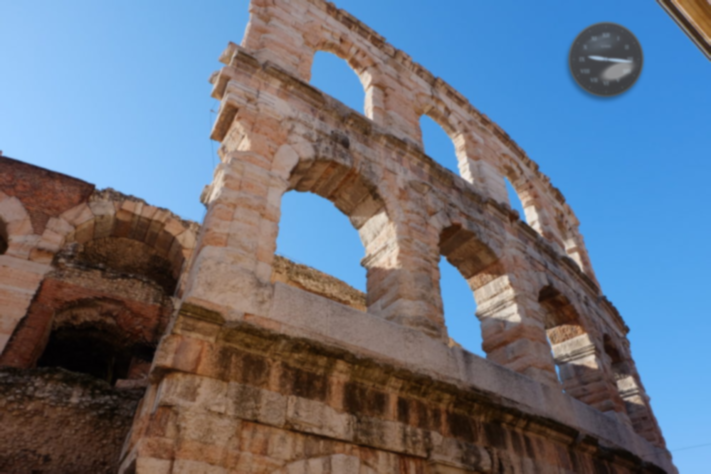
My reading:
h=9 m=16
